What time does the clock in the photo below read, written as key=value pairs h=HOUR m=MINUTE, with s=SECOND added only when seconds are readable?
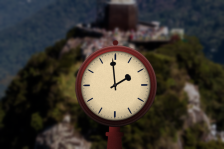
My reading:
h=1 m=59
